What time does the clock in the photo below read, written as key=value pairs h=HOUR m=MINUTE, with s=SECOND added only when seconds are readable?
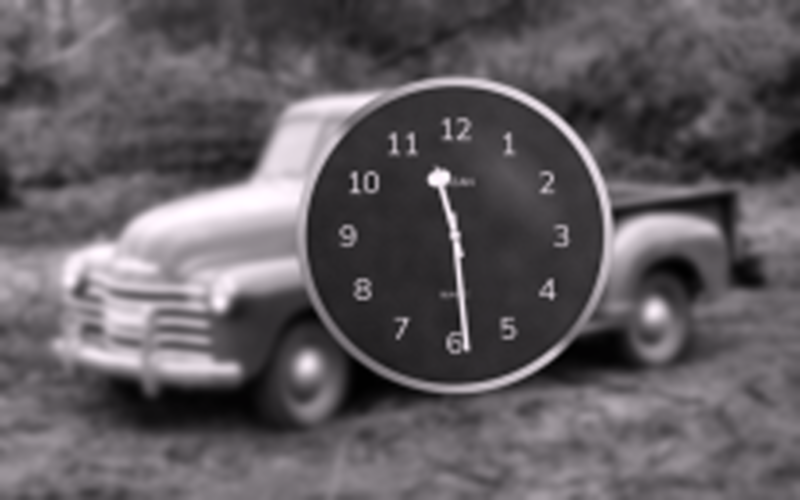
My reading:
h=11 m=29
